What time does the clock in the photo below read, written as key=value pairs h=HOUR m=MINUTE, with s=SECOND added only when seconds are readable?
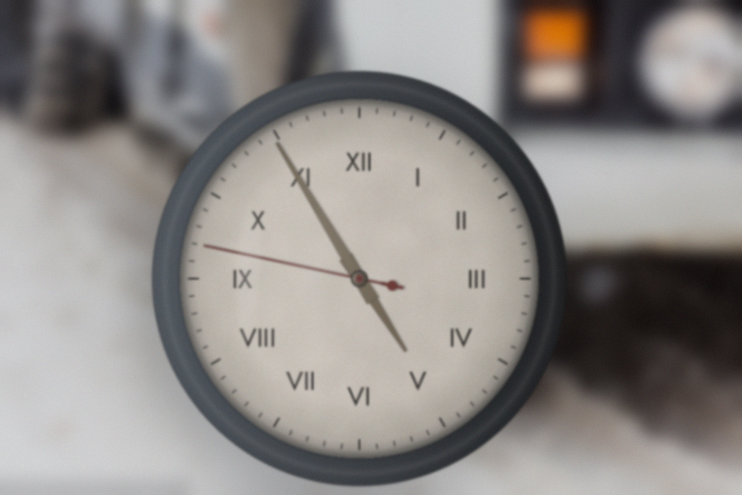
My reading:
h=4 m=54 s=47
